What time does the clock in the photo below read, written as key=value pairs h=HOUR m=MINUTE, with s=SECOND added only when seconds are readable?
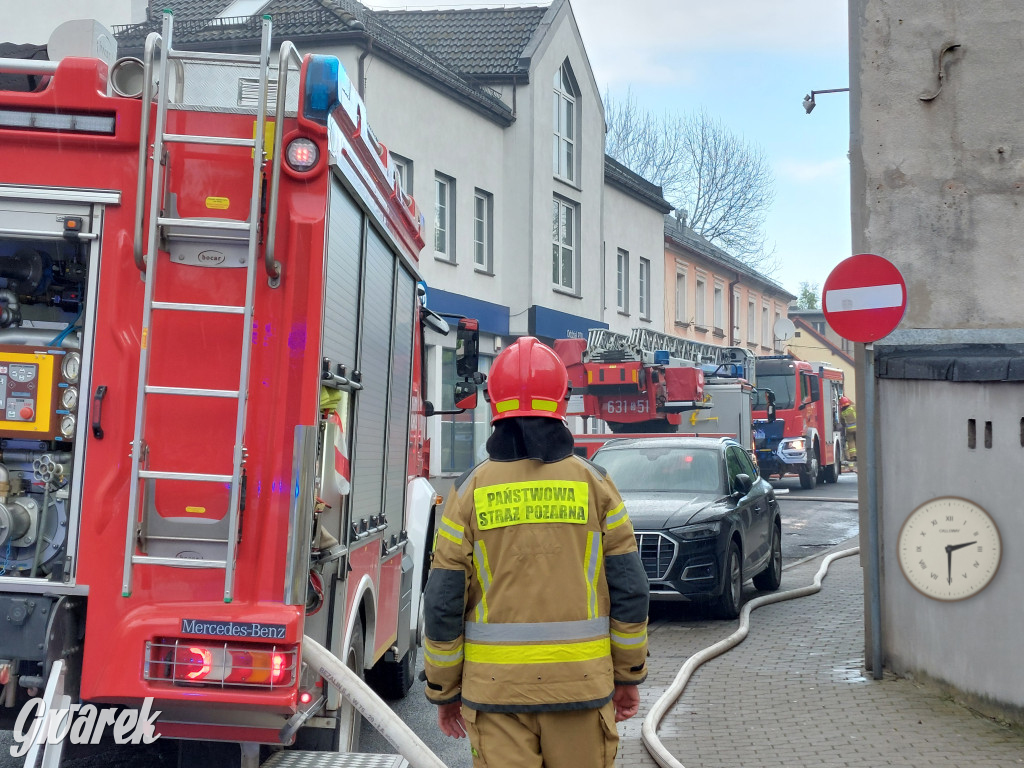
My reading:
h=2 m=30
